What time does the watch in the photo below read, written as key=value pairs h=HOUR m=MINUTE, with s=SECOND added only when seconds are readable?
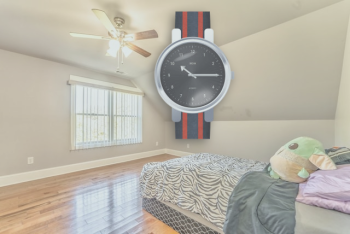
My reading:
h=10 m=15
